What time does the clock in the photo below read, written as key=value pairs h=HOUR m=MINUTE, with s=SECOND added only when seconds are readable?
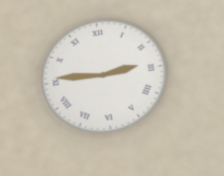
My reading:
h=2 m=46
